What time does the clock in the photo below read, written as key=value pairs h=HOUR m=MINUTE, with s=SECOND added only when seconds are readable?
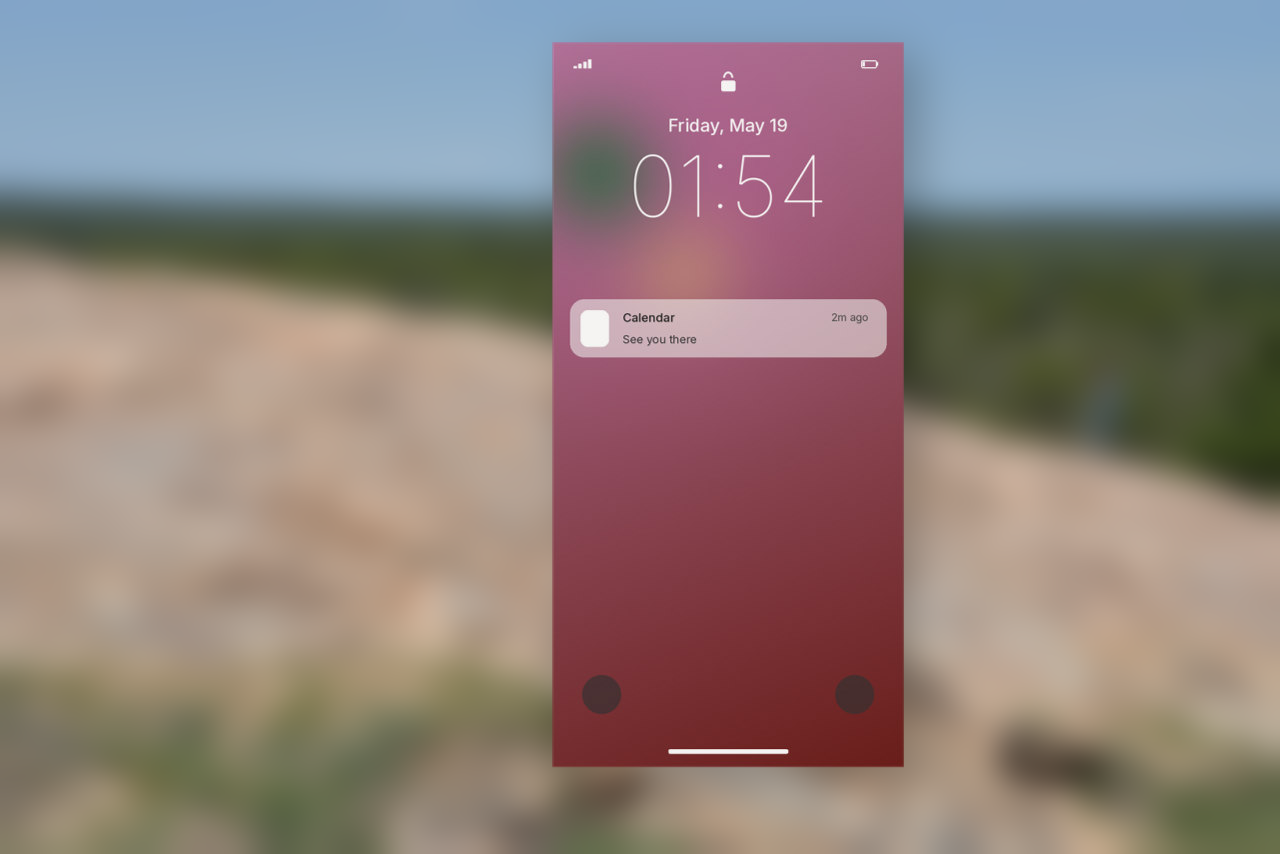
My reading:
h=1 m=54
